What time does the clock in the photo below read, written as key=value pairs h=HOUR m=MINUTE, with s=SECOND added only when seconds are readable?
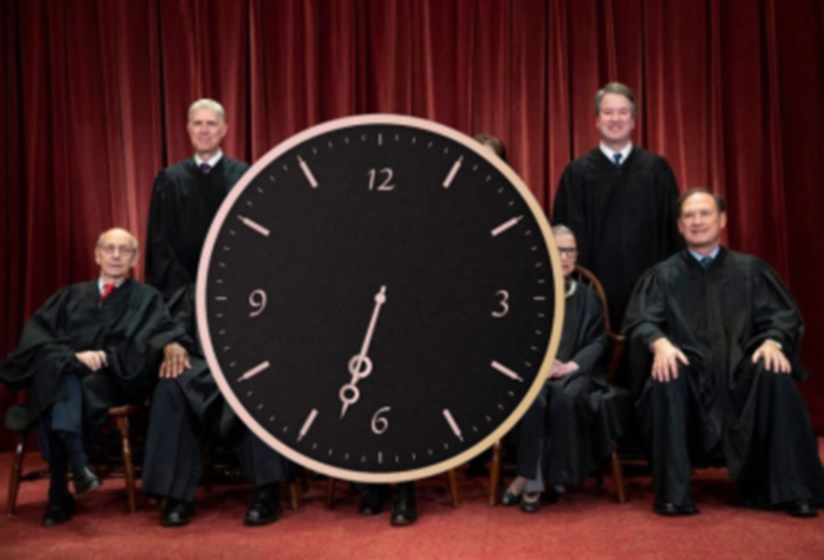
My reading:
h=6 m=33
